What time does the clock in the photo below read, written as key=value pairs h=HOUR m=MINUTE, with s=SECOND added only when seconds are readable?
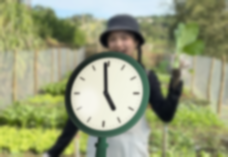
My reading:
h=4 m=59
